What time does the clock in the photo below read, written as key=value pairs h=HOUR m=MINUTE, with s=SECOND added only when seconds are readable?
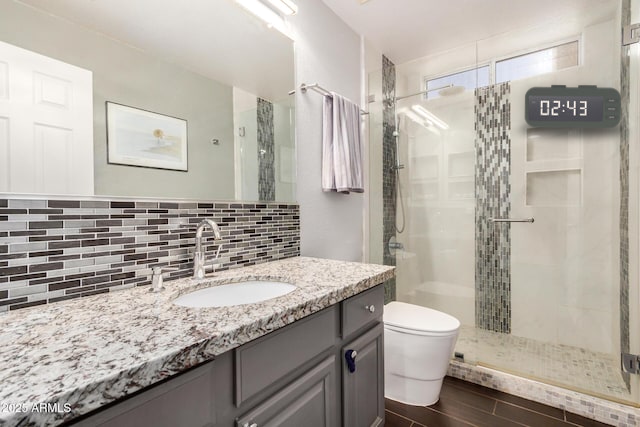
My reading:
h=2 m=43
